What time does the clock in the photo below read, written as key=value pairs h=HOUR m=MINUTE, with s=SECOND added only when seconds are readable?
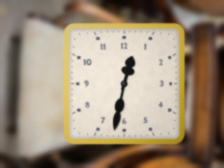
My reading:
h=12 m=32
